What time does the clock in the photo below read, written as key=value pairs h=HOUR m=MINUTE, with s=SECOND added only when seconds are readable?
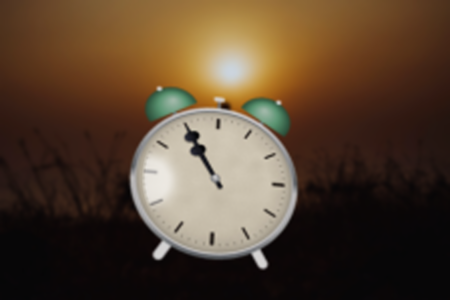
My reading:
h=10 m=55
